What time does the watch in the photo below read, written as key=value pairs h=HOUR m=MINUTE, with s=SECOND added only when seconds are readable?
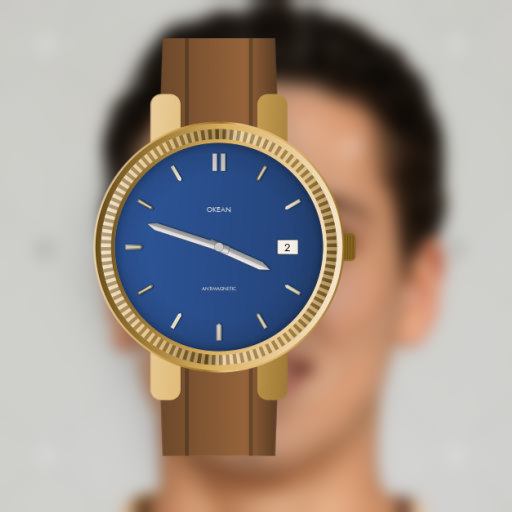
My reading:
h=3 m=48
